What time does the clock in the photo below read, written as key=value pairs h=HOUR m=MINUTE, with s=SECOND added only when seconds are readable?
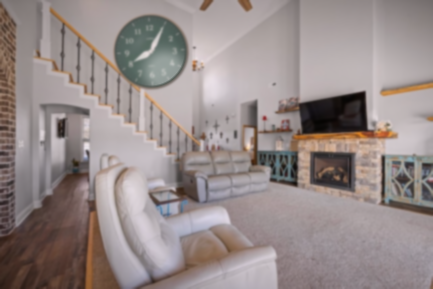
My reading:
h=8 m=5
